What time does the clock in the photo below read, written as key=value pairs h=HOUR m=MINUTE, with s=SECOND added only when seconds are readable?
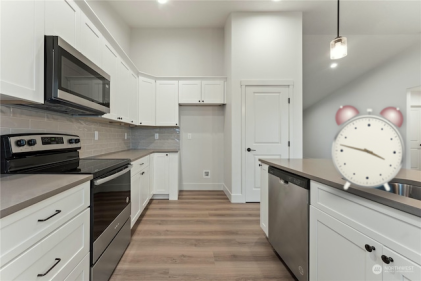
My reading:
h=3 m=47
